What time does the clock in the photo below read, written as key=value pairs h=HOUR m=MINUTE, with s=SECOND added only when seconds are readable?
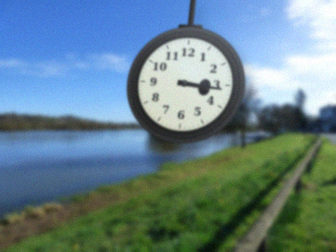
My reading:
h=3 m=16
